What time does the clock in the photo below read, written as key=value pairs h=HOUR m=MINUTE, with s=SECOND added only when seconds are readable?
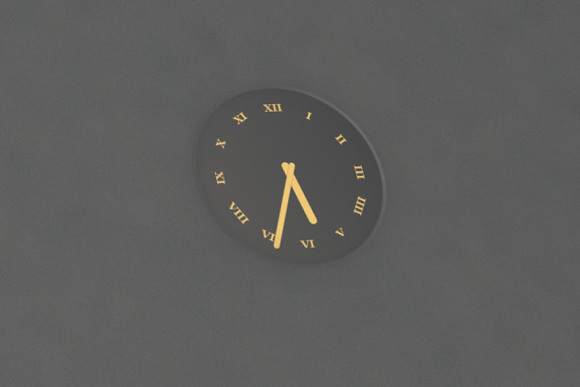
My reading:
h=5 m=34
